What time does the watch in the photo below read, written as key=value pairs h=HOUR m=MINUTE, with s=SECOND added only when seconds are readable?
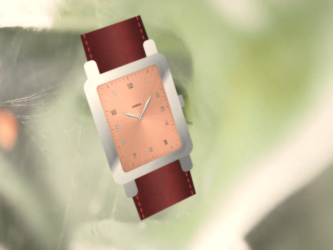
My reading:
h=10 m=8
